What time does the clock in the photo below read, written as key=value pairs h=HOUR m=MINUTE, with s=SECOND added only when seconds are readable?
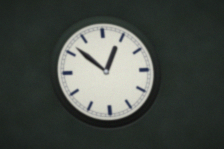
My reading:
h=12 m=52
